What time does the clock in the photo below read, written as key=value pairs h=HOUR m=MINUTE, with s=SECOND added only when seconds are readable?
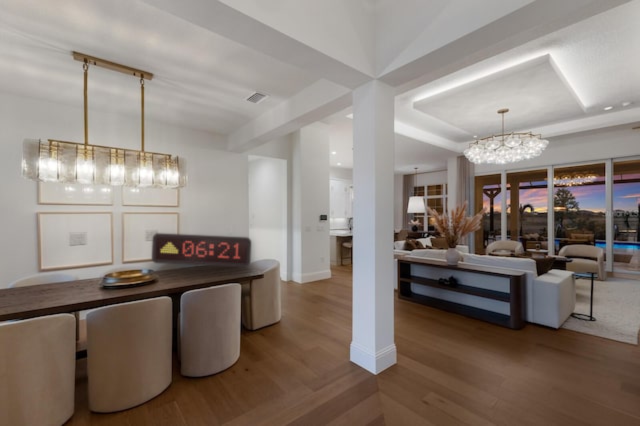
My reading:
h=6 m=21
